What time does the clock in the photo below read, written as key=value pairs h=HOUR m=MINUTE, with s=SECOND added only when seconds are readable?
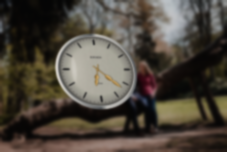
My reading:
h=6 m=22
